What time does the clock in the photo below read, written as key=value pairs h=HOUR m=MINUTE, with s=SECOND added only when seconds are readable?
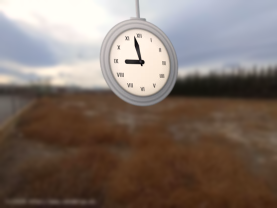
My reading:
h=8 m=58
